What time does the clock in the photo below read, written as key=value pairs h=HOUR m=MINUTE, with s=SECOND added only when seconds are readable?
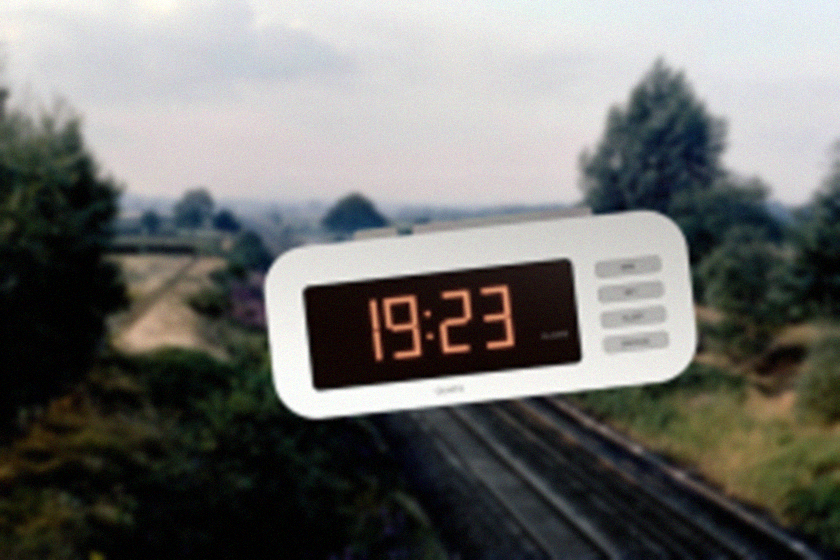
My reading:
h=19 m=23
